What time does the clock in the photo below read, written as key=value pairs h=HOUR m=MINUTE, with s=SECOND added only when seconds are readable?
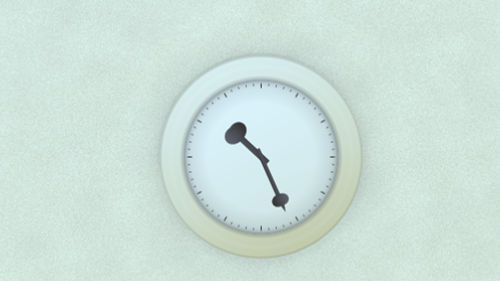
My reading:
h=10 m=26
